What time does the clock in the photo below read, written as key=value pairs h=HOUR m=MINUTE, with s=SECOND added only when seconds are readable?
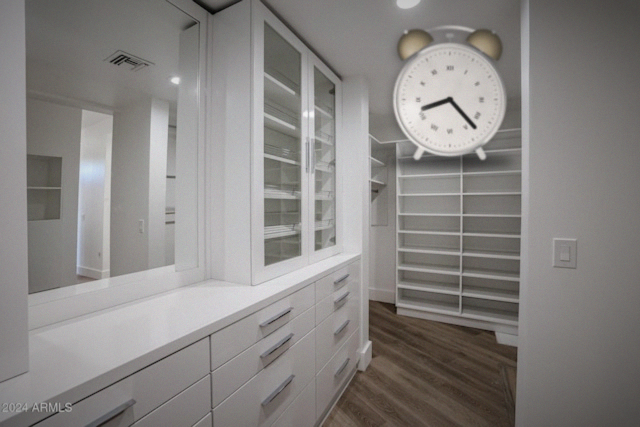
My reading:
h=8 m=23
